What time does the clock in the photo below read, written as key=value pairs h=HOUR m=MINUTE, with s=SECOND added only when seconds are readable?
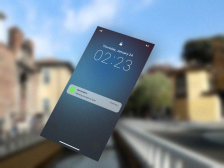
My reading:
h=2 m=23
